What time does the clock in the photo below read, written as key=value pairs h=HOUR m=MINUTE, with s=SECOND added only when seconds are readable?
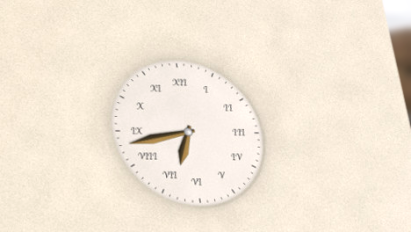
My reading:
h=6 m=43
